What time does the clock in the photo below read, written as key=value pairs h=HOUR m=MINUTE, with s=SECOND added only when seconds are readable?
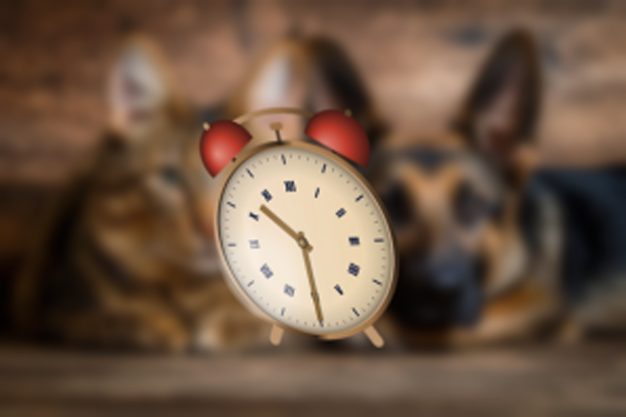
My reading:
h=10 m=30
